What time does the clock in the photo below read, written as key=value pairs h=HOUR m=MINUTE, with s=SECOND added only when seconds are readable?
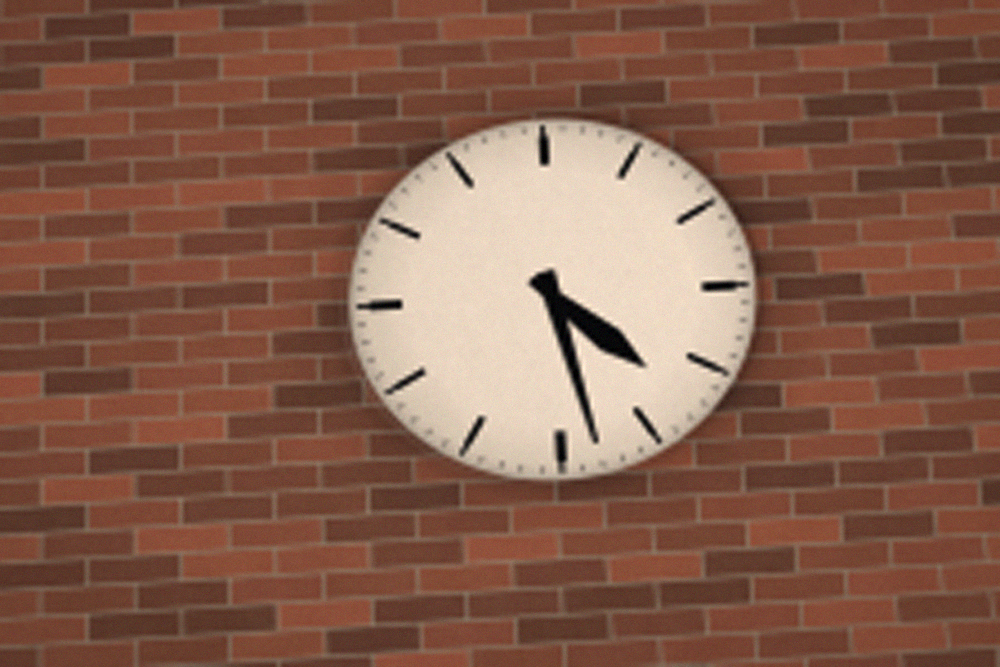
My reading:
h=4 m=28
